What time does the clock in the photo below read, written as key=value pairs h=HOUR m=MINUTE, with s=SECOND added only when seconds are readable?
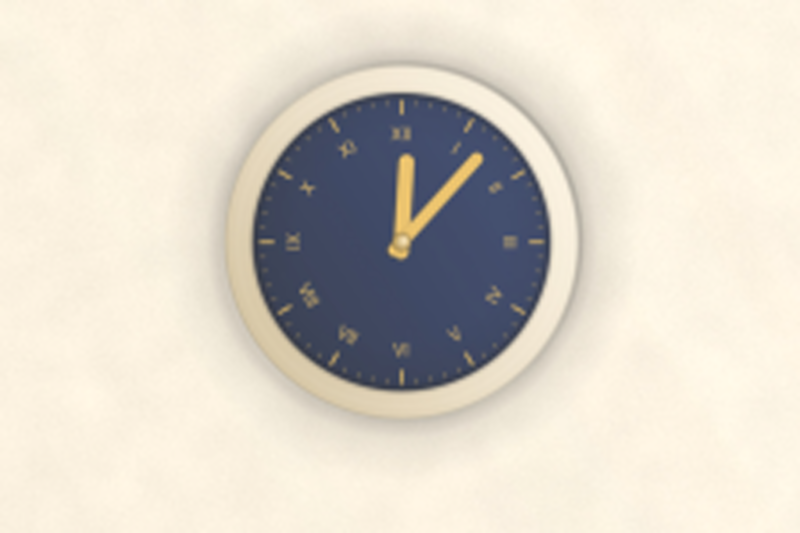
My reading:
h=12 m=7
